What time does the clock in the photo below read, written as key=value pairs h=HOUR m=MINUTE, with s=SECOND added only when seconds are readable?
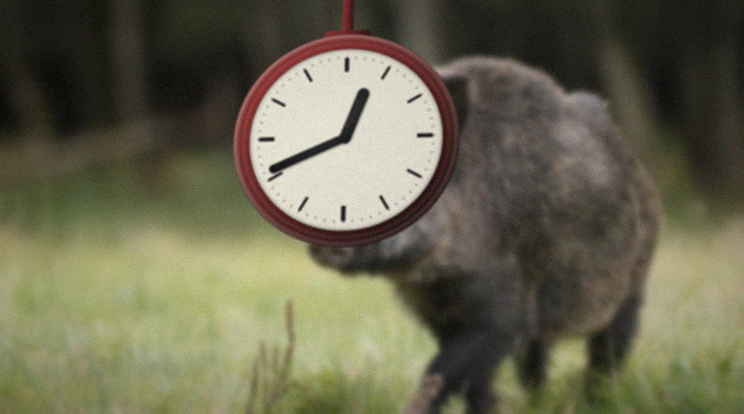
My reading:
h=12 m=41
